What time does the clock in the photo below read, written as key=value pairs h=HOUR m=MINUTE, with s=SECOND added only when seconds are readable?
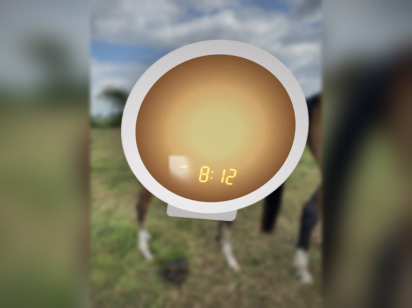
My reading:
h=8 m=12
